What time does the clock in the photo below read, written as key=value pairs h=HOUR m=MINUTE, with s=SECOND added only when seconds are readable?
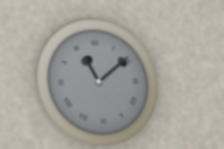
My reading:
h=11 m=9
